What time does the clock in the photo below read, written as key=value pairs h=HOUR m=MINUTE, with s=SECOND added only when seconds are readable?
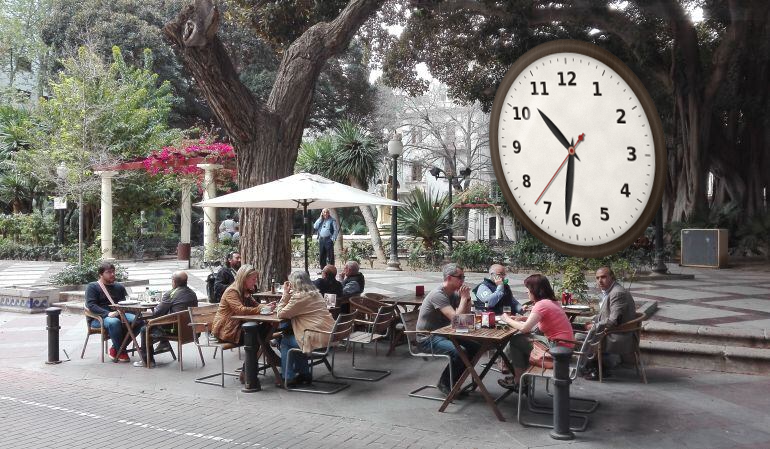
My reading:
h=10 m=31 s=37
